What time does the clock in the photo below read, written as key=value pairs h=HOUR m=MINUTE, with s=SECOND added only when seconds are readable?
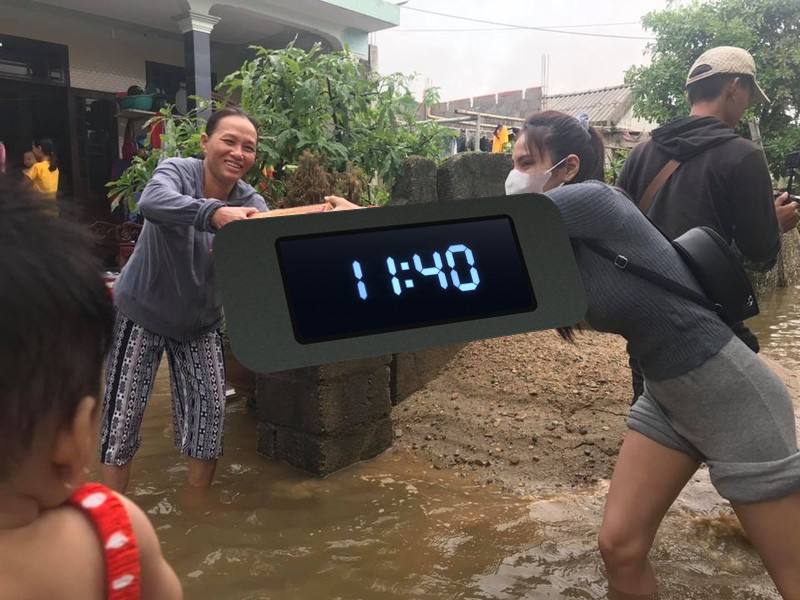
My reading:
h=11 m=40
